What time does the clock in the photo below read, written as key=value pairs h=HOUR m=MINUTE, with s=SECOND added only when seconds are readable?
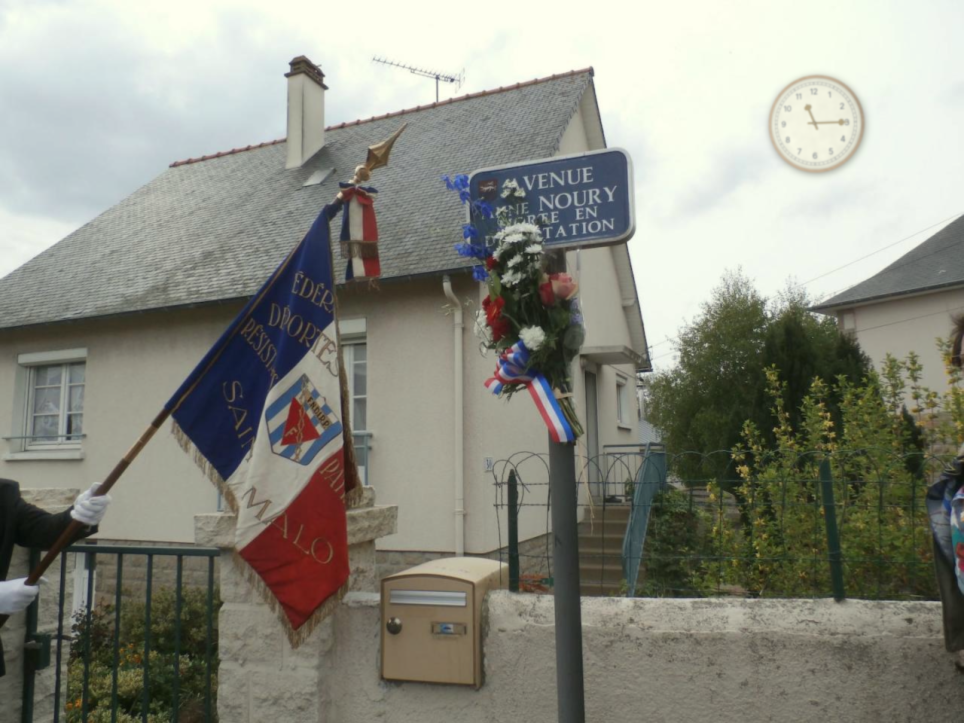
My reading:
h=11 m=15
